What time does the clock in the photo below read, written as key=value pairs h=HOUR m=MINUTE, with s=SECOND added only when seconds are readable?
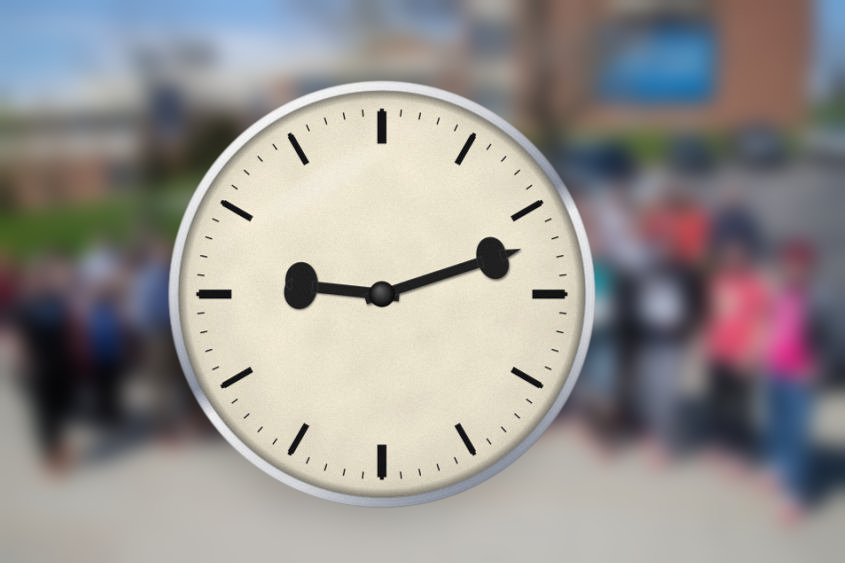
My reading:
h=9 m=12
